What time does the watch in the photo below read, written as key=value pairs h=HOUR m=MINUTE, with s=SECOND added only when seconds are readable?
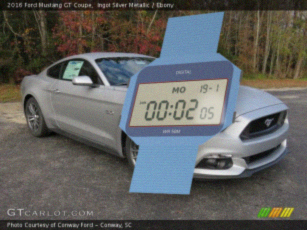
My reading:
h=0 m=2 s=5
